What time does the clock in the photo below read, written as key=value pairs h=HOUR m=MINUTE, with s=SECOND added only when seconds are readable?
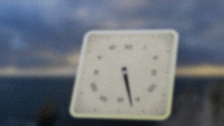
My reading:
h=5 m=27
